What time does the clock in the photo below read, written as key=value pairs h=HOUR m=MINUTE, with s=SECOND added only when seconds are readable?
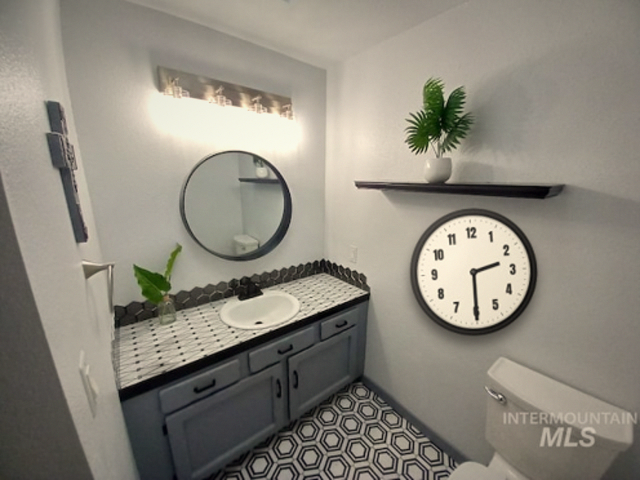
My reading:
h=2 m=30
